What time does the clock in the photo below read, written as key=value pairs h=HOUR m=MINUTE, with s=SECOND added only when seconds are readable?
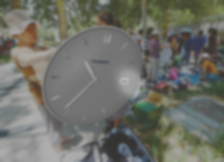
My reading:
h=10 m=36
